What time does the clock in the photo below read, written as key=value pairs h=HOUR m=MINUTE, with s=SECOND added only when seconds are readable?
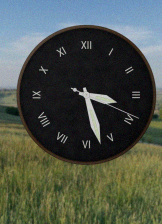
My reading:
h=3 m=27 s=19
